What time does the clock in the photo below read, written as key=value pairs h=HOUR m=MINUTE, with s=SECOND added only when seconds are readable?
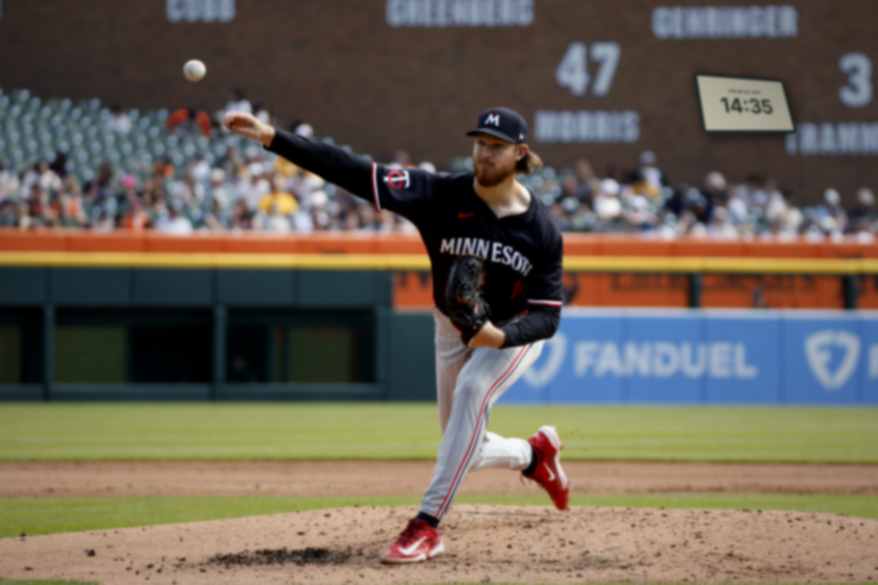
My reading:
h=14 m=35
